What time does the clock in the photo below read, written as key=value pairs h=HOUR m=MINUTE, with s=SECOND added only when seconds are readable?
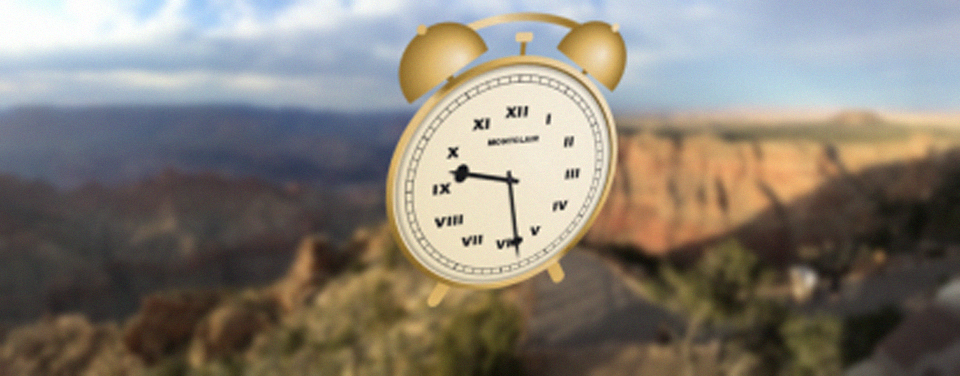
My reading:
h=9 m=28
